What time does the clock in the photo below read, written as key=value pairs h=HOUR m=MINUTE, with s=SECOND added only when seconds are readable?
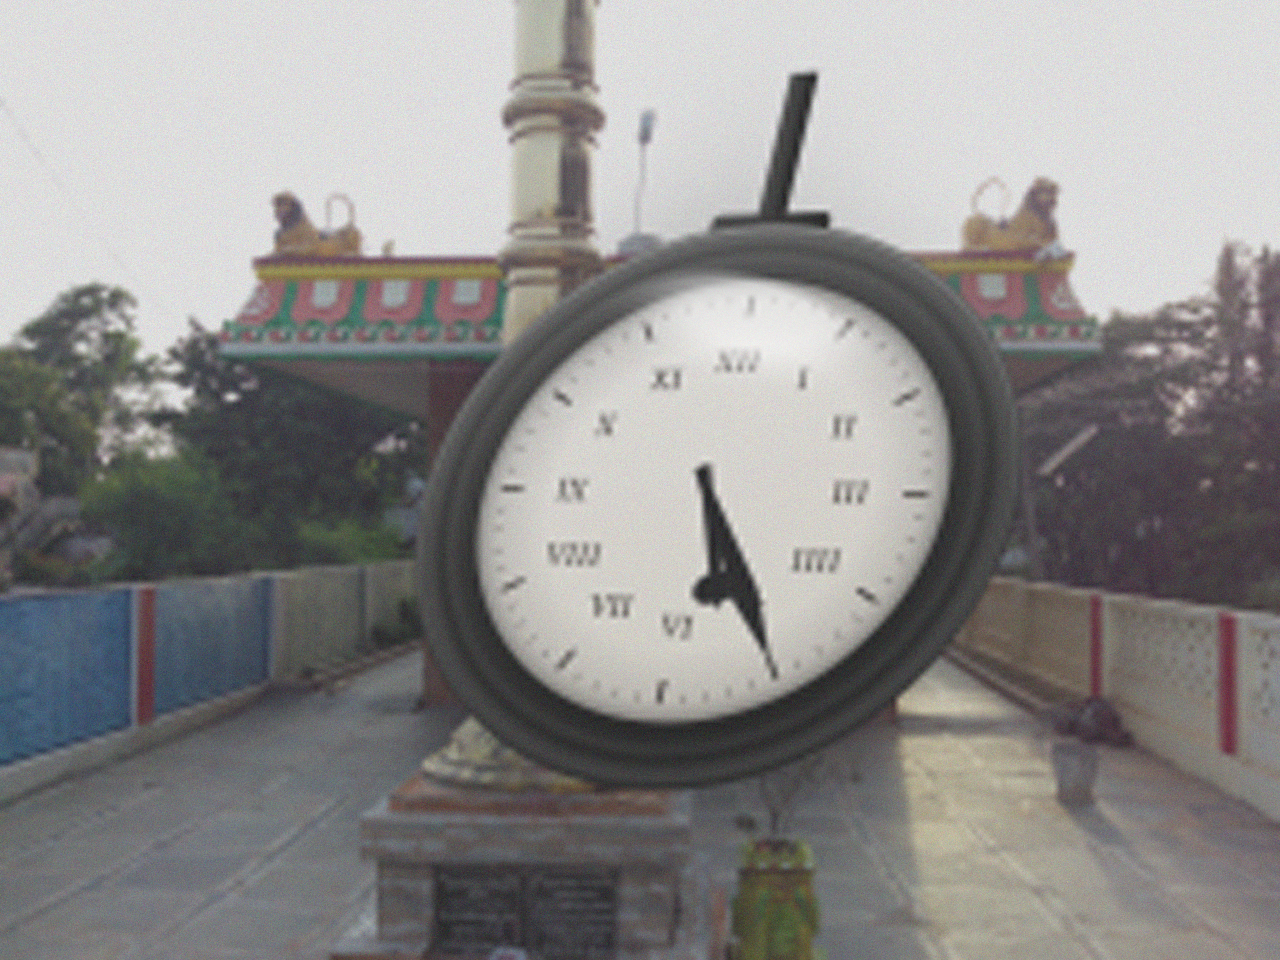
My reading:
h=5 m=25
